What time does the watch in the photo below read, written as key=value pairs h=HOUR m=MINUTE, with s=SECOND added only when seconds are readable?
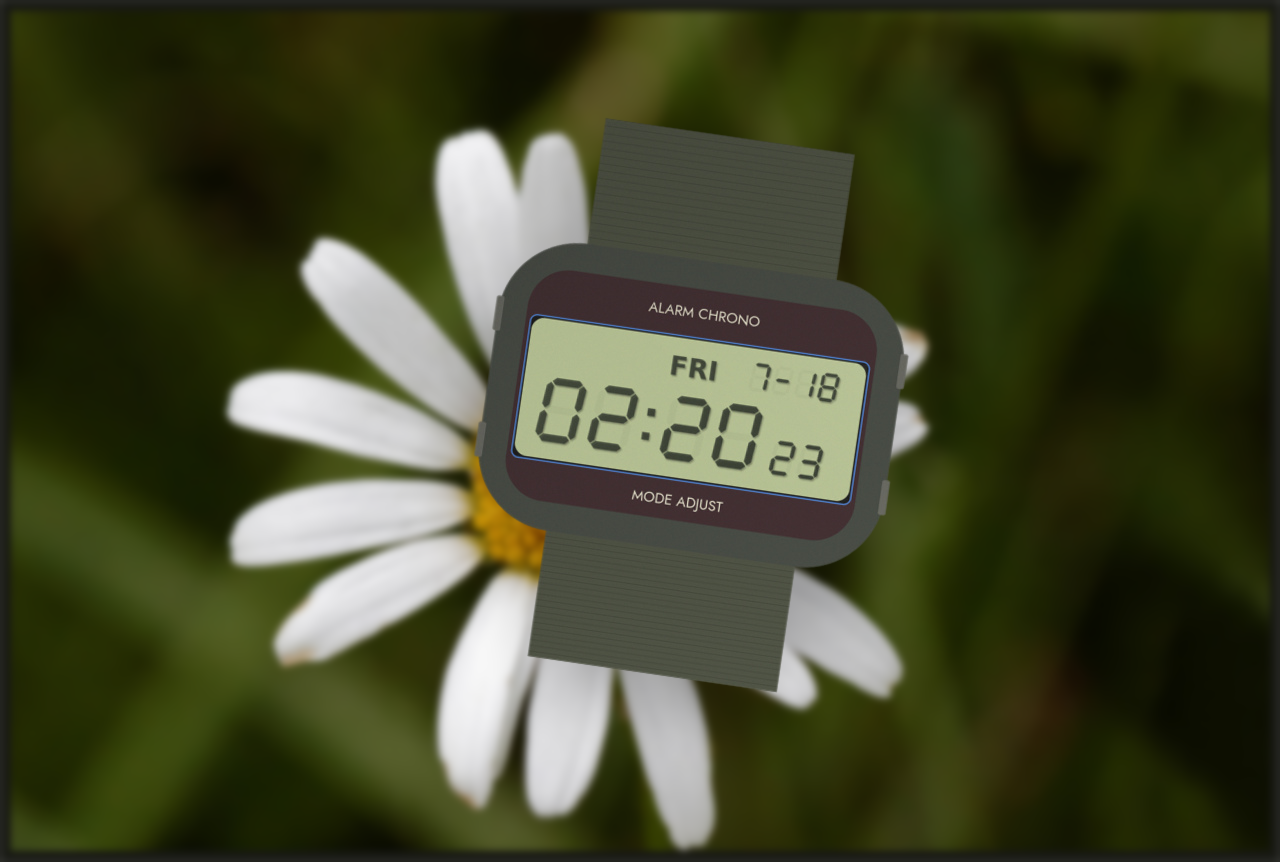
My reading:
h=2 m=20 s=23
